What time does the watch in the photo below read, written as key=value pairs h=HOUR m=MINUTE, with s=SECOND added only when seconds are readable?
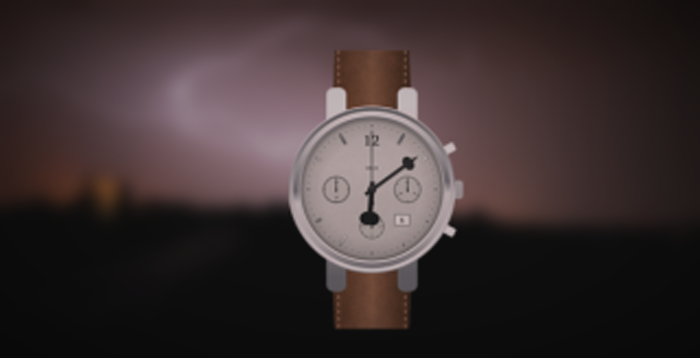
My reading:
h=6 m=9
